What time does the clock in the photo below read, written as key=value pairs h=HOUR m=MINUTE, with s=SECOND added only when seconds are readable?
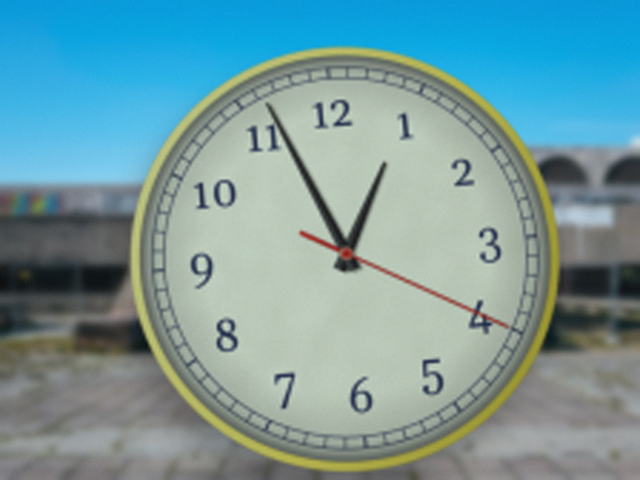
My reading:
h=12 m=56 s=20
